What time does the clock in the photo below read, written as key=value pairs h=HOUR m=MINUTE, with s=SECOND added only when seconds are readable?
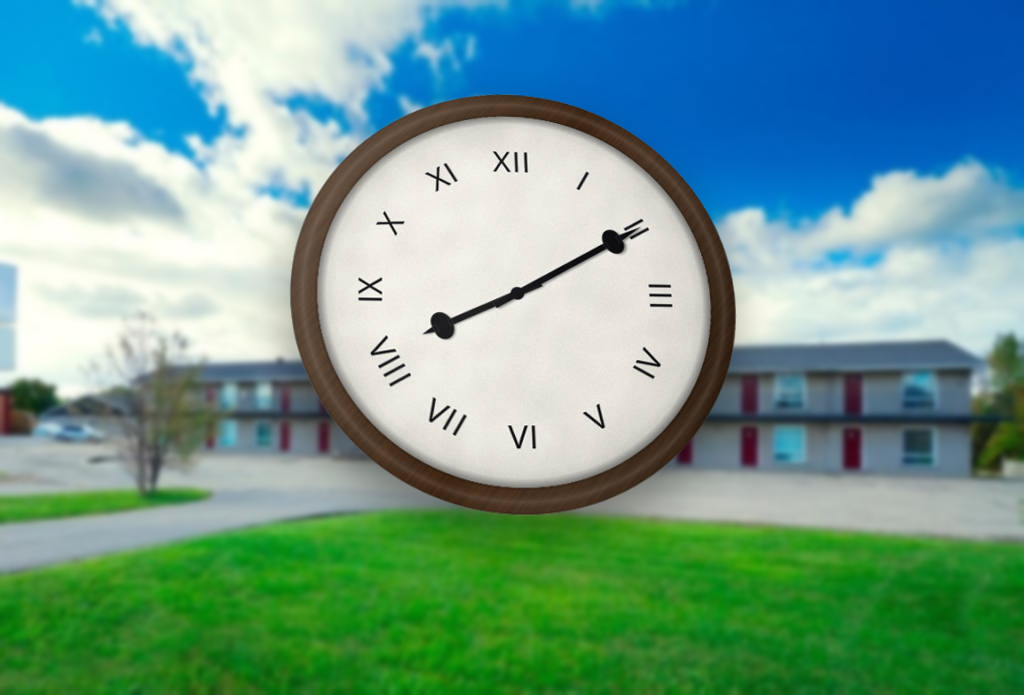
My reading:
h=8 m=10
